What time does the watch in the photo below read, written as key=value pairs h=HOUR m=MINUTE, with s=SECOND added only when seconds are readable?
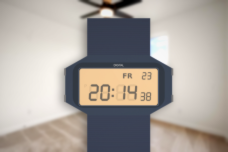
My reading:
h=20 m=14 s=38
